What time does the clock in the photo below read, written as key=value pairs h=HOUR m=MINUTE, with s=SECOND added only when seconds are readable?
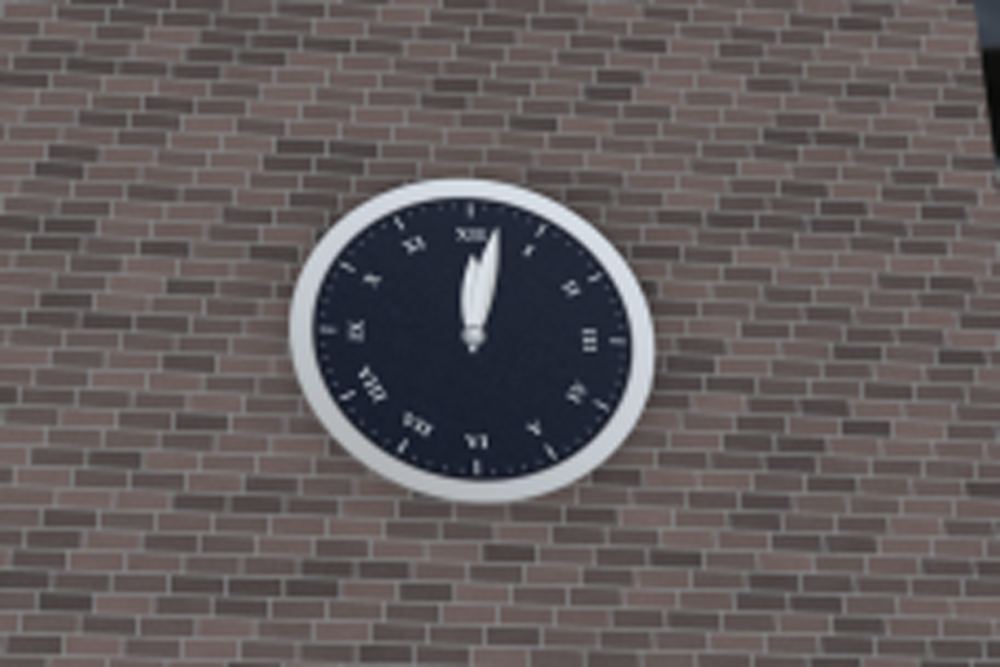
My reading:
h=12 m=2
